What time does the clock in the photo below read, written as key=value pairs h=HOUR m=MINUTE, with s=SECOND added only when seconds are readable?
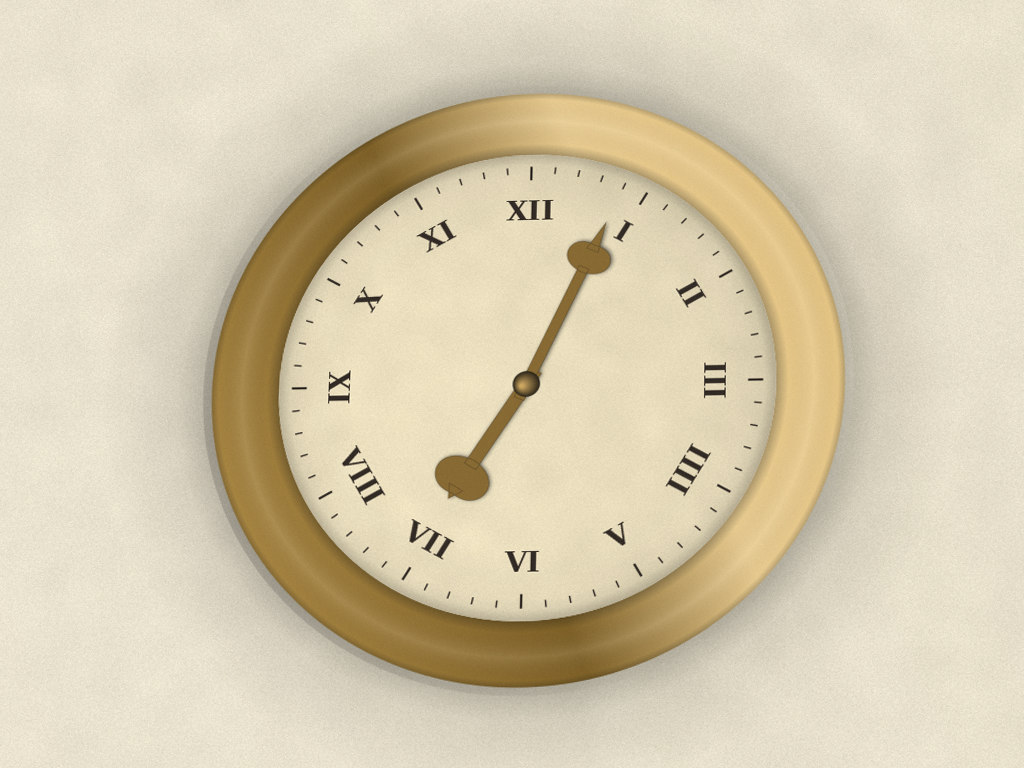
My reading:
h=7 m=4
